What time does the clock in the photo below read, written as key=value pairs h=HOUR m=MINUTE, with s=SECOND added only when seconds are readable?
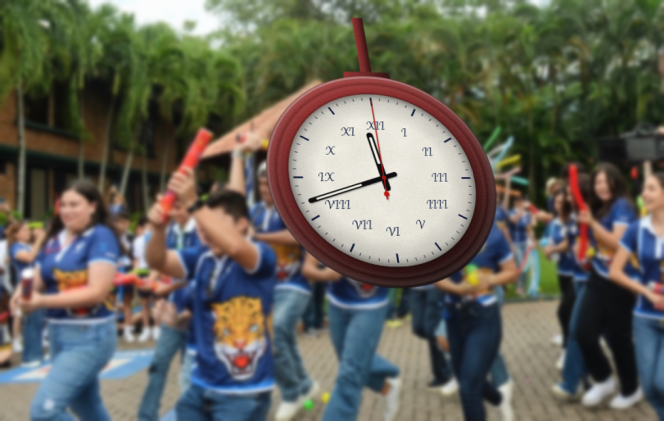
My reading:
h=11 m=42 s=0
